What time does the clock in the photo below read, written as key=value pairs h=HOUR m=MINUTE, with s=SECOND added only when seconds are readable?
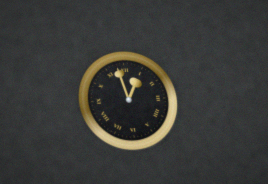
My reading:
h=12 m=58
